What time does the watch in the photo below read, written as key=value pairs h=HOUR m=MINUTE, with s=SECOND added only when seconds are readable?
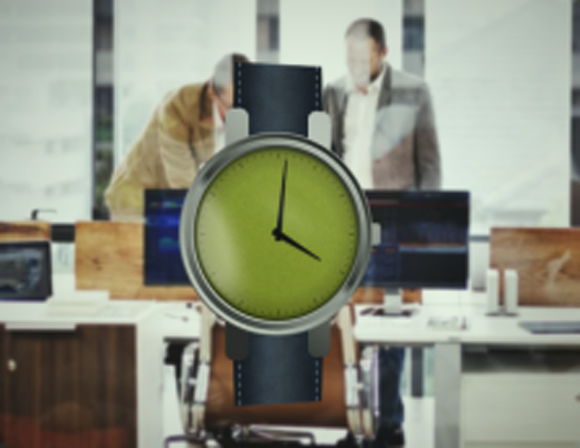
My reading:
h=4 m=1
